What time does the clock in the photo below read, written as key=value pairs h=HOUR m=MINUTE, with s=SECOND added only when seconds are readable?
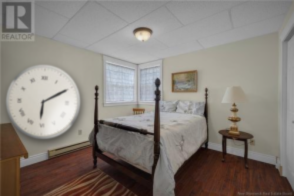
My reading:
h=6 m=10
